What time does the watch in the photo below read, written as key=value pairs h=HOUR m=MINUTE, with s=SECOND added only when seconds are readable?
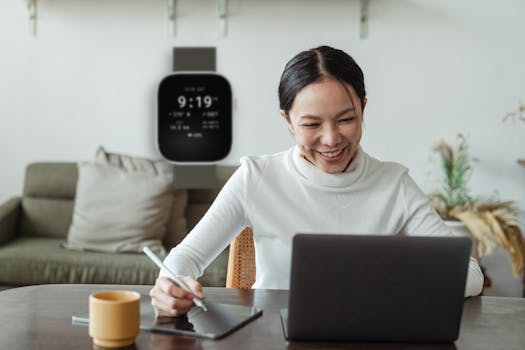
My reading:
h=9 m=19
